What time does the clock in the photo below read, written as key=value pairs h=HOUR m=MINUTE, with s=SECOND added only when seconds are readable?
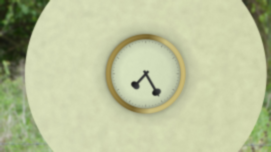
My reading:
h=7 m=25
